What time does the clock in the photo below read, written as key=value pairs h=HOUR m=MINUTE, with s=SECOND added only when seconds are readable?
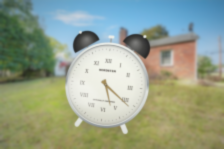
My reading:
h=5 m=21
